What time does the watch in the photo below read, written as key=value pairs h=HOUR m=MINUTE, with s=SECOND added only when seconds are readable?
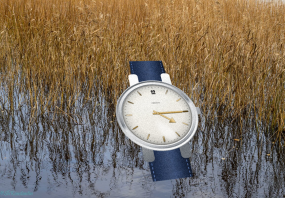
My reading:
h=4 m=15
